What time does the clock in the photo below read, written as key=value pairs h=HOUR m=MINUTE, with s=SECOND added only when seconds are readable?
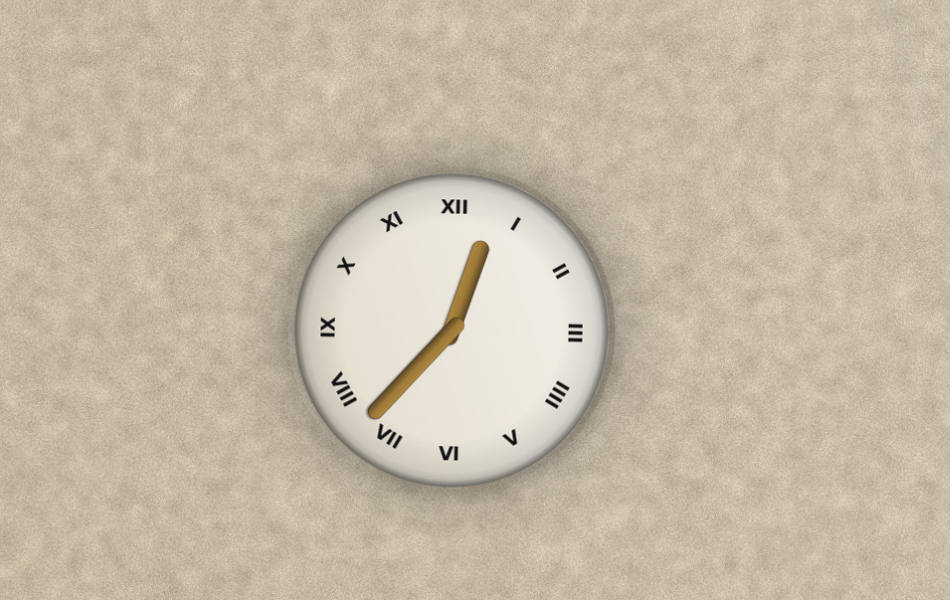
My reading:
h=12 m=37
